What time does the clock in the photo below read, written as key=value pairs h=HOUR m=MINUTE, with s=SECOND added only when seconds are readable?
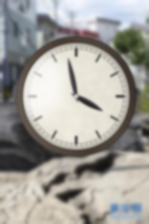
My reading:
h=3 m=58
